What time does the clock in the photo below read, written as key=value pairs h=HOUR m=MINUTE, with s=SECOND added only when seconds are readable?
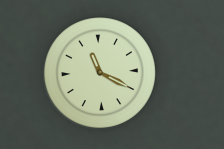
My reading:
h=11 m=20
